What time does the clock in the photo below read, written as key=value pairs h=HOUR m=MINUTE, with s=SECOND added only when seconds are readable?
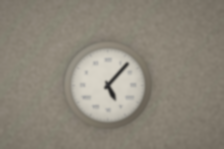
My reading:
h=5 m=7
